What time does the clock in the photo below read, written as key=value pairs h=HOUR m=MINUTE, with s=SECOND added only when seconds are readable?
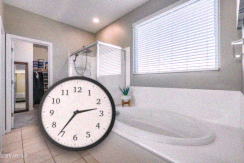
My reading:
h=2 m=36
